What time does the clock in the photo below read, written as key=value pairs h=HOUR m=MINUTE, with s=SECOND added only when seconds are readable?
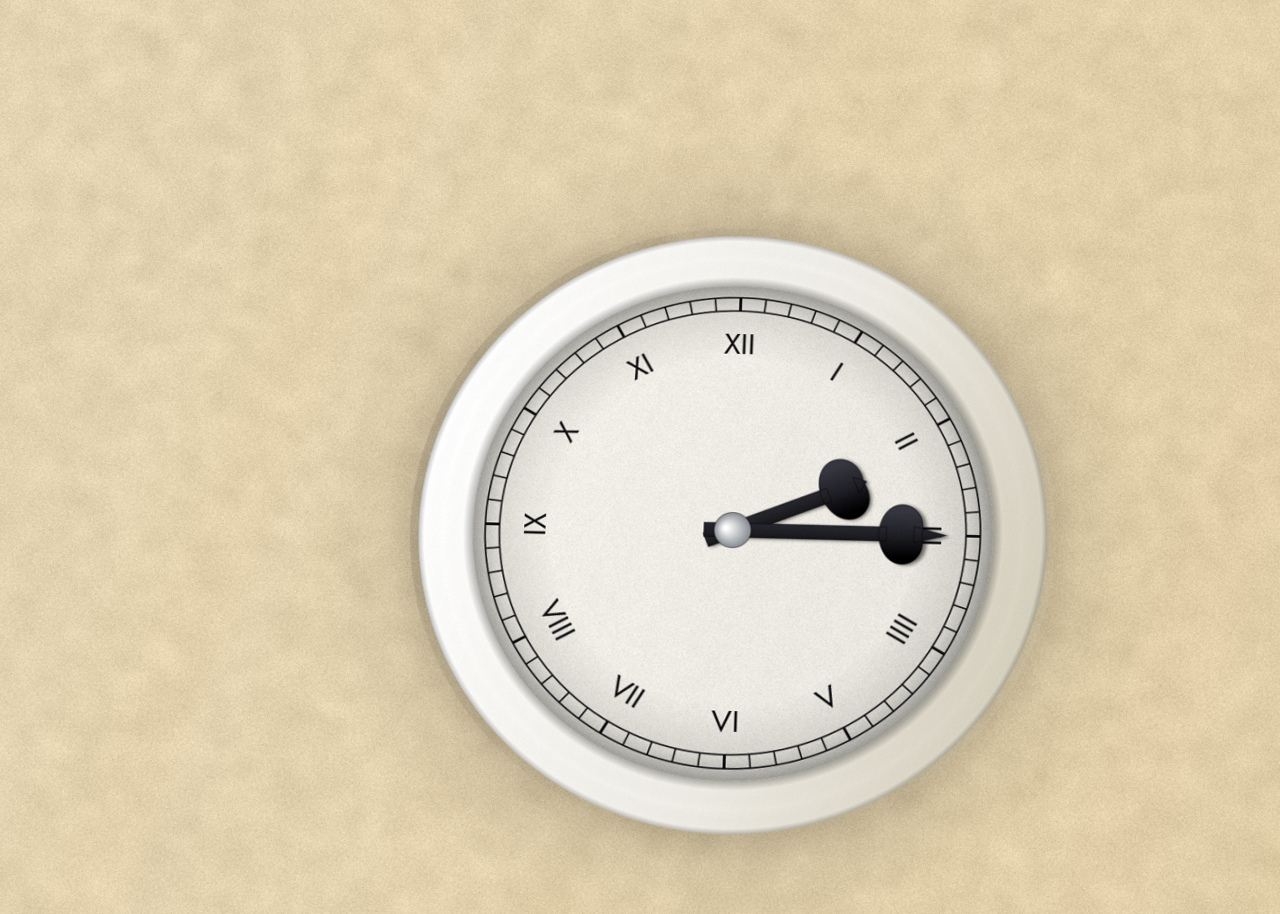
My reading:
h=2 m=15
